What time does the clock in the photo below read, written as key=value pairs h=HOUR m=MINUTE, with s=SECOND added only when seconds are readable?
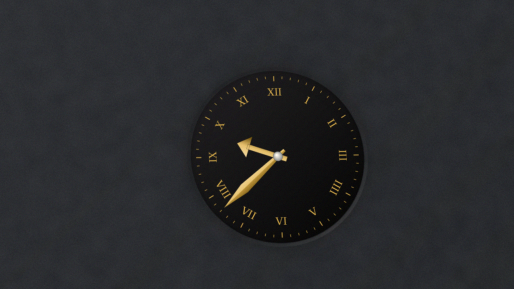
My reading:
h=9 m=38
